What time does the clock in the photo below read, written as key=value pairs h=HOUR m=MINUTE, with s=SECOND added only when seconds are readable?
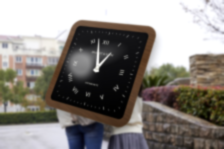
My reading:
h=12 m=57
